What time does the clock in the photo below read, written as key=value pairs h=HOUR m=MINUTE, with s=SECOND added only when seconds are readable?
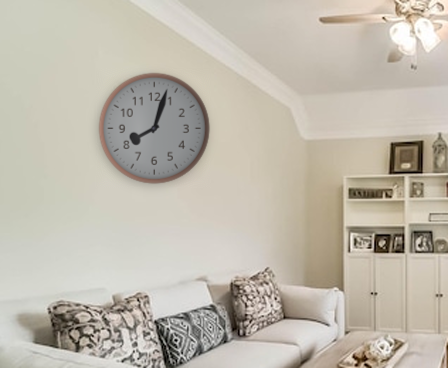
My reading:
h=8 m=3
